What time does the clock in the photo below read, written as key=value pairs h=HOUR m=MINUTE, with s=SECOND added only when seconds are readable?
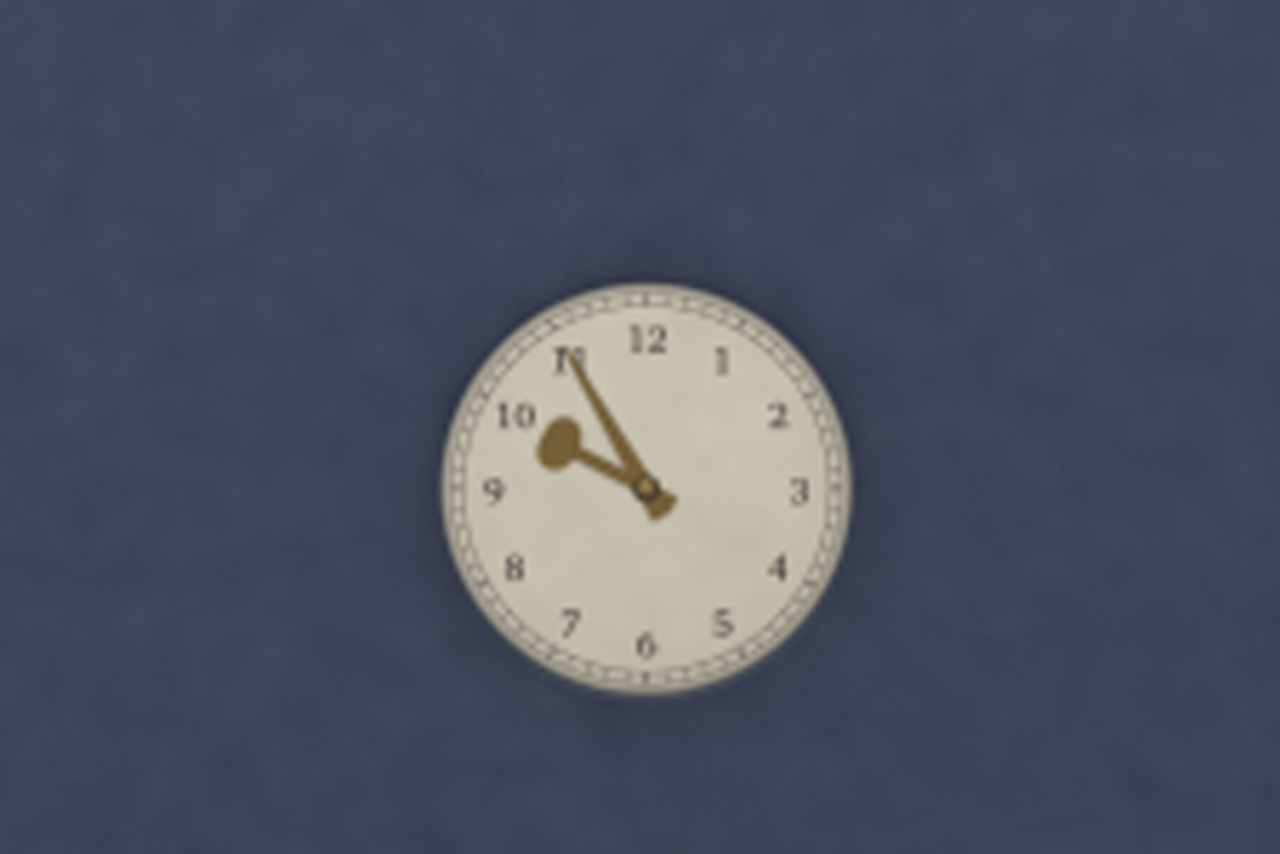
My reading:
h=9 m=55
